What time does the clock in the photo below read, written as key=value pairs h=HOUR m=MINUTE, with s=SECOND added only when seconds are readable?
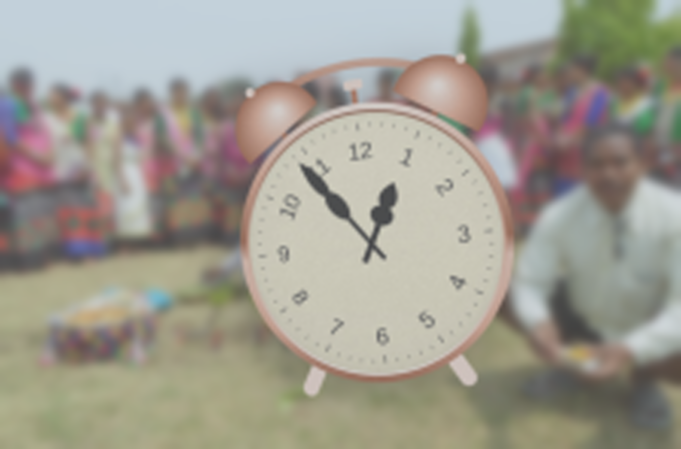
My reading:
h=12 m=54
